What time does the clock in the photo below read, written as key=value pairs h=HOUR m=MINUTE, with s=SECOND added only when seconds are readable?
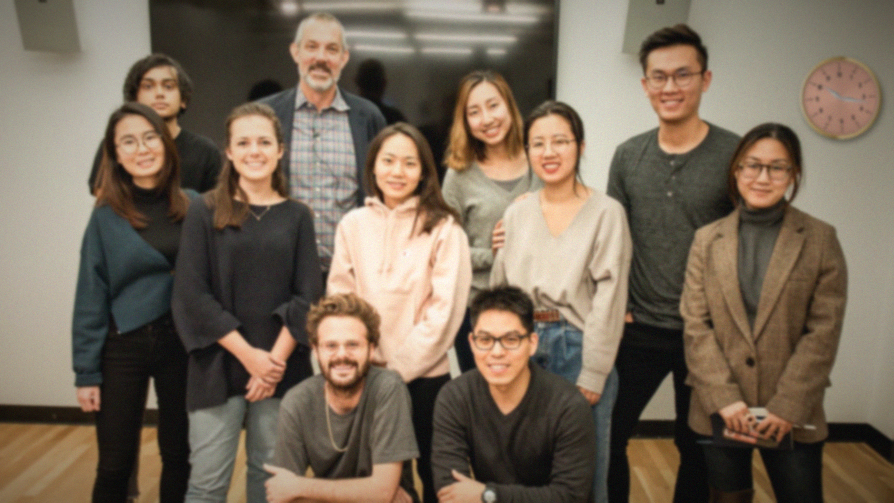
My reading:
h=10 m=17
